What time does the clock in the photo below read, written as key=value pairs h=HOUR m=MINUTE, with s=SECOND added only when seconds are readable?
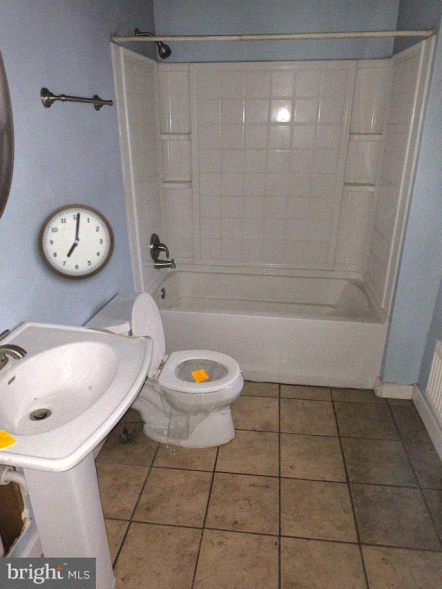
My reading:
h=7 m=1
